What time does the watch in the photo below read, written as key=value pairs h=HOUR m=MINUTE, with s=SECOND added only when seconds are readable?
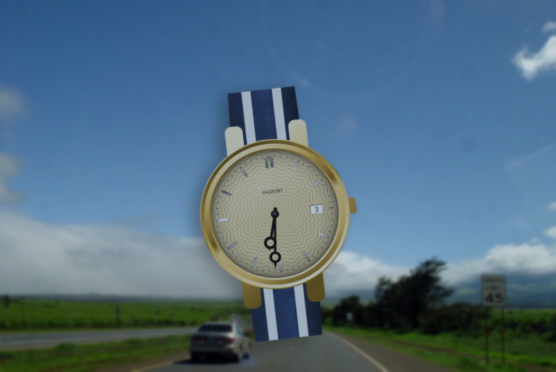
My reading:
h=6 m=31
